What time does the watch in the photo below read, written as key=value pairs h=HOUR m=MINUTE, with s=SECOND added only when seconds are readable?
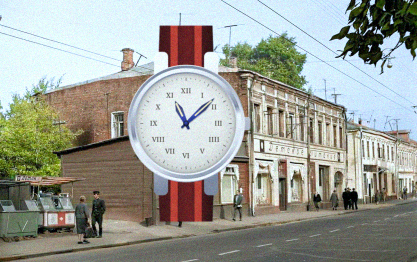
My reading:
h=11 m=8
